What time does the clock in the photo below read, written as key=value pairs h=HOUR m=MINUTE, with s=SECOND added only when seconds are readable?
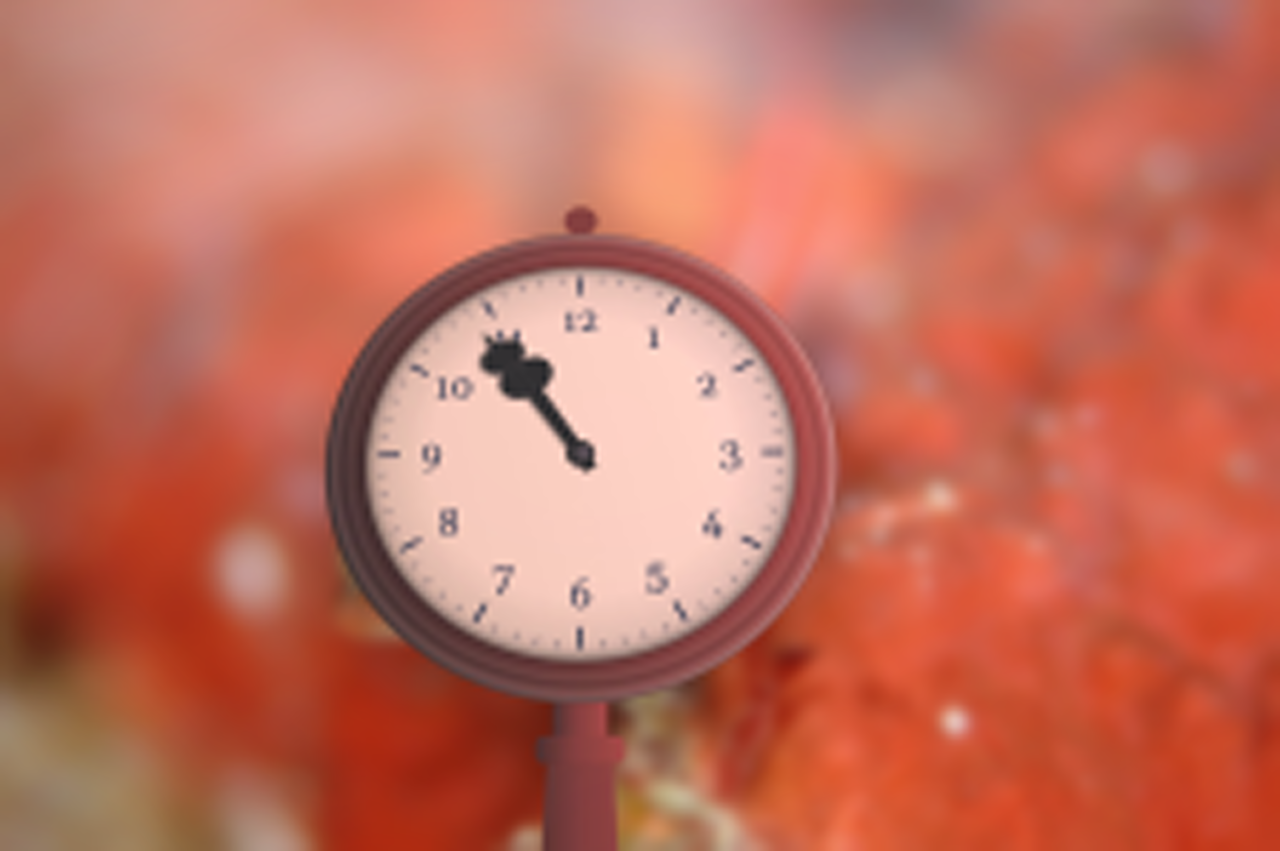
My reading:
h=10 m=54
